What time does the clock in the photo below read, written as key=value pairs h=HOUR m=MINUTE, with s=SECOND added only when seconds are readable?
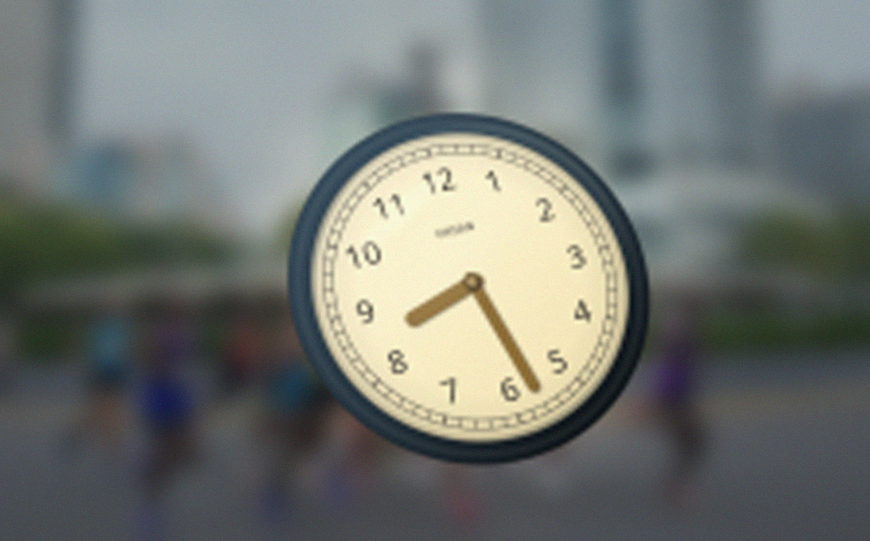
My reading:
h=8 m=28
